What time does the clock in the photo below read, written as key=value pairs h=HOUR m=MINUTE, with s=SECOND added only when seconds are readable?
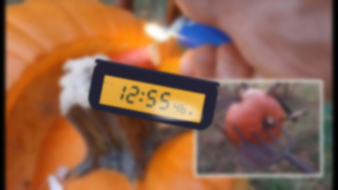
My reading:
h=12 m=55
